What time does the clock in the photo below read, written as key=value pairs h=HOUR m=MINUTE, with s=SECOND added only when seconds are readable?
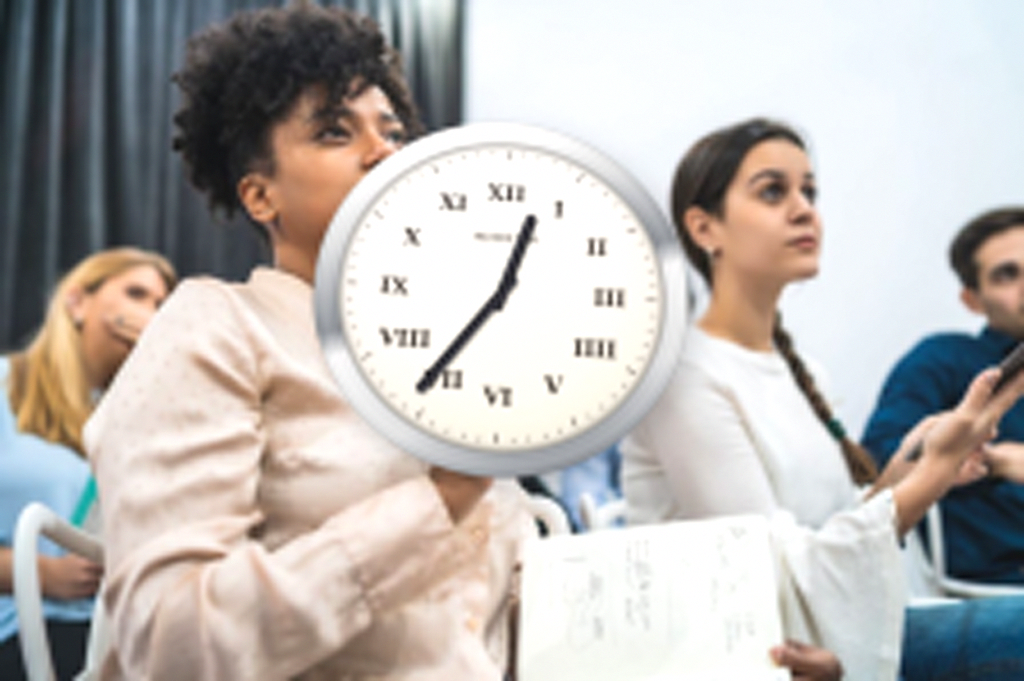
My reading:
h=12 m=36
